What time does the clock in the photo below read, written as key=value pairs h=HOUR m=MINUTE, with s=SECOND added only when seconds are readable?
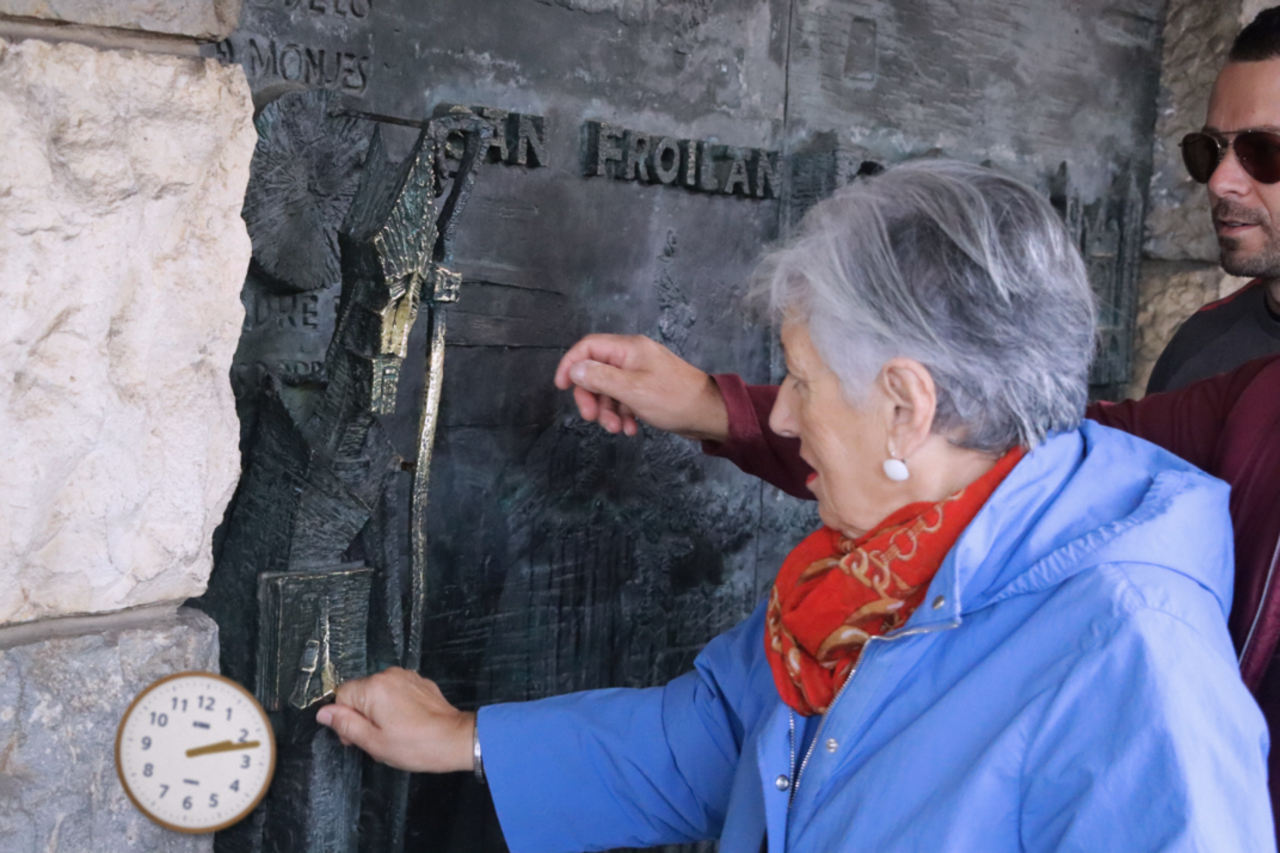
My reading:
h=2 m=12
